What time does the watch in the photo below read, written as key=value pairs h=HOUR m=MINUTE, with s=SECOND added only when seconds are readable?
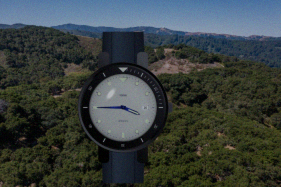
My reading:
h=3 m=45
